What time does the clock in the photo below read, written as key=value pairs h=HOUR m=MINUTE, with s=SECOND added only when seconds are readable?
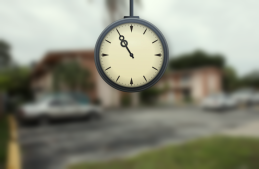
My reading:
h=10 m=55
